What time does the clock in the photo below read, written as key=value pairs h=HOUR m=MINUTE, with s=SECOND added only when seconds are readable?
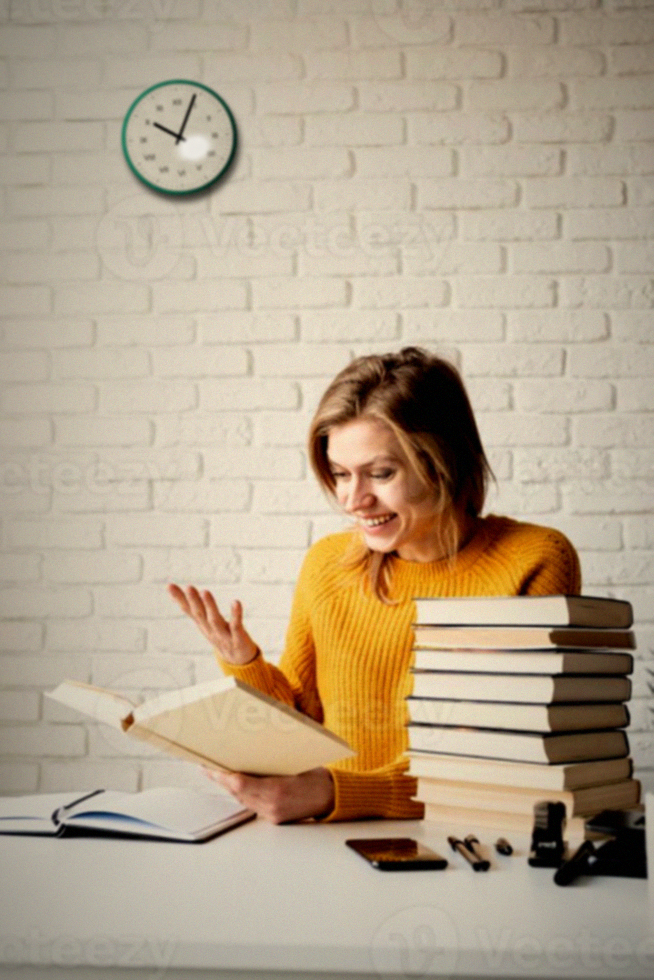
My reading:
h=10 m=4
